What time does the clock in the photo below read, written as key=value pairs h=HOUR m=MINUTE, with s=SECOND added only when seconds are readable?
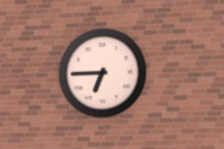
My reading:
h=6 m=45
